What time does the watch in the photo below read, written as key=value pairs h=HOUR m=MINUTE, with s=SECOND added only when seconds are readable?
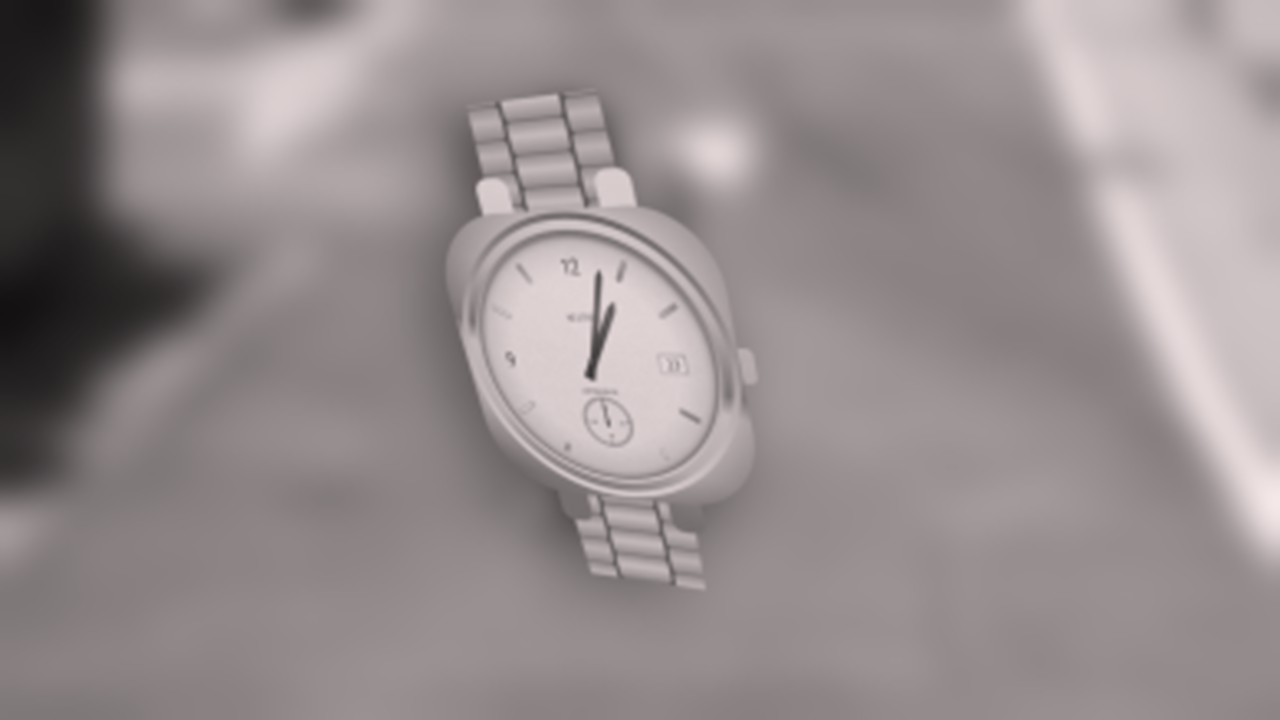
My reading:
h=1 m=3
